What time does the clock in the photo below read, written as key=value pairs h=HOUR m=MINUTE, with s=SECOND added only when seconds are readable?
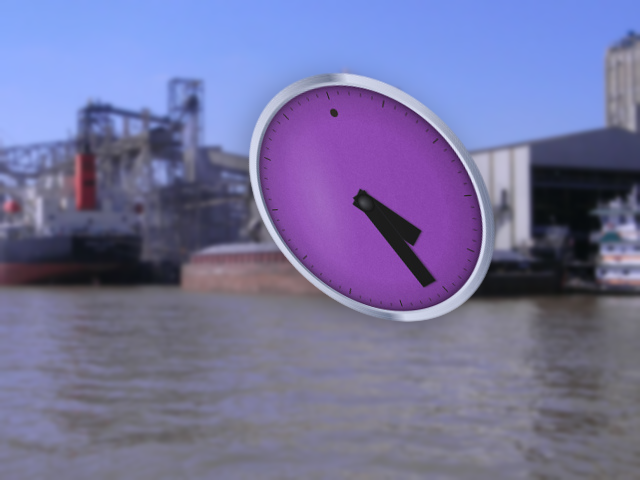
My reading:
h=4 m=26
